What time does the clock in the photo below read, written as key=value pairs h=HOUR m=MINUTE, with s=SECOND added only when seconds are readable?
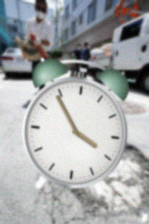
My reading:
h=3 m=54
